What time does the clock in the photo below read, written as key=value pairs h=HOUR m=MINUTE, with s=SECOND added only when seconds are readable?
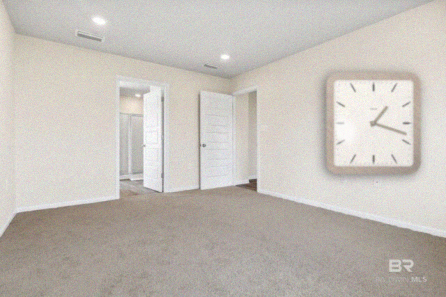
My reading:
h=1 m=18
